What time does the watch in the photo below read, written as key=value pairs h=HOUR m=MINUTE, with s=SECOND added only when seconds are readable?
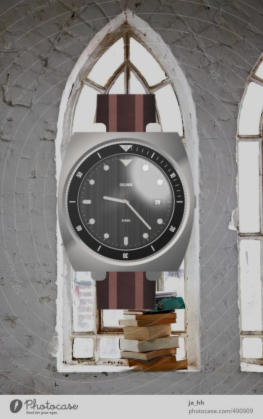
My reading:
h=9 m=23
